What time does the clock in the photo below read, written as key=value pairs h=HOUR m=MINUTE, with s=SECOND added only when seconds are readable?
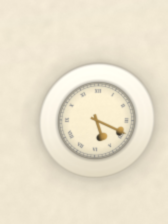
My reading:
h=5 m=19
